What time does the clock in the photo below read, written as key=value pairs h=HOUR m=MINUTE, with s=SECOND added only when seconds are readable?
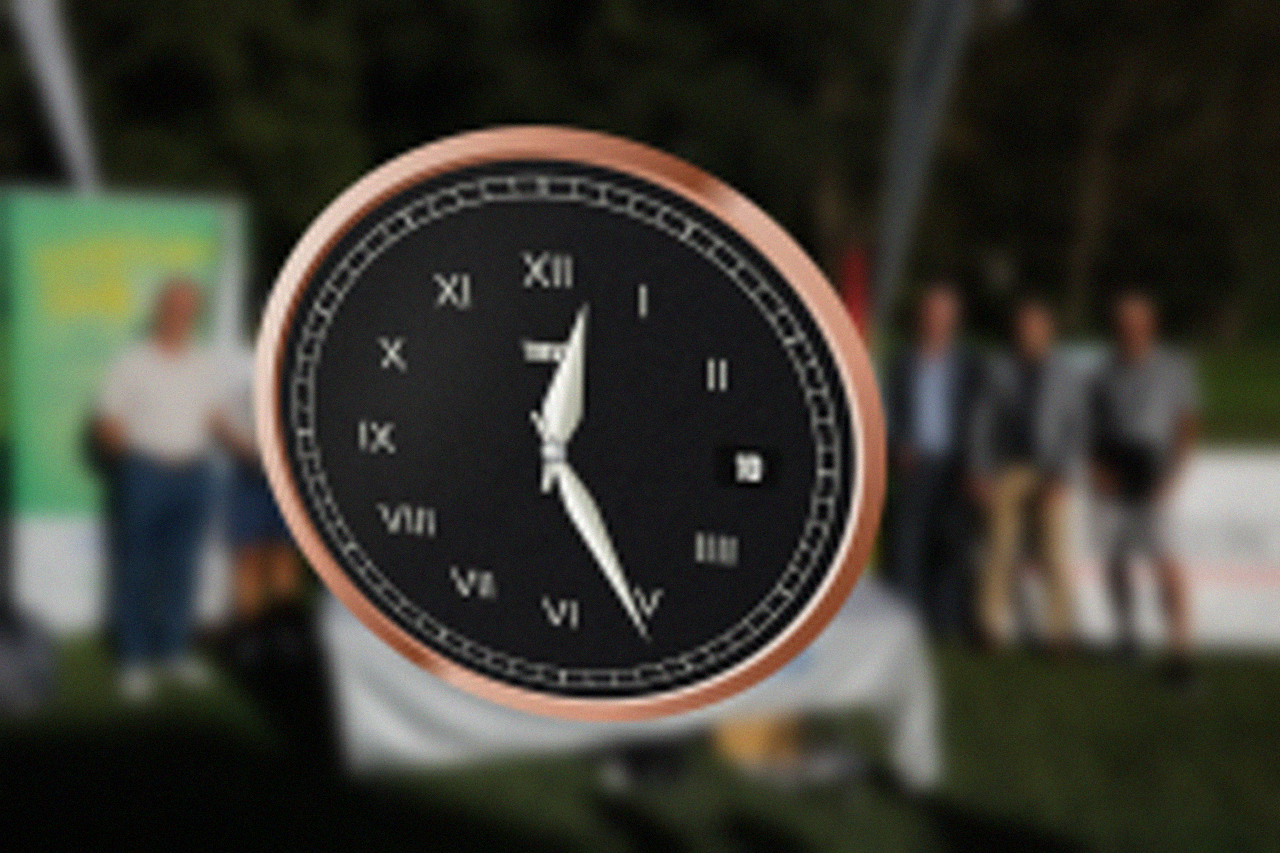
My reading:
h=12 m=26
